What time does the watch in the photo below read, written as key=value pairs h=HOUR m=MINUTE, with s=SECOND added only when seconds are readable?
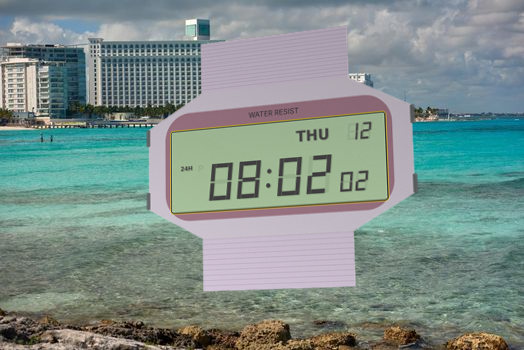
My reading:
h=8 m=2 s=2
